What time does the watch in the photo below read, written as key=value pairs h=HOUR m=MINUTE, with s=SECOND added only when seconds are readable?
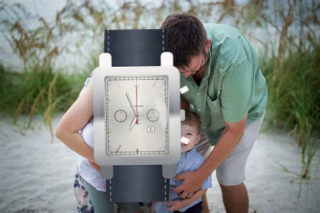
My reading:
h=6 m=56
